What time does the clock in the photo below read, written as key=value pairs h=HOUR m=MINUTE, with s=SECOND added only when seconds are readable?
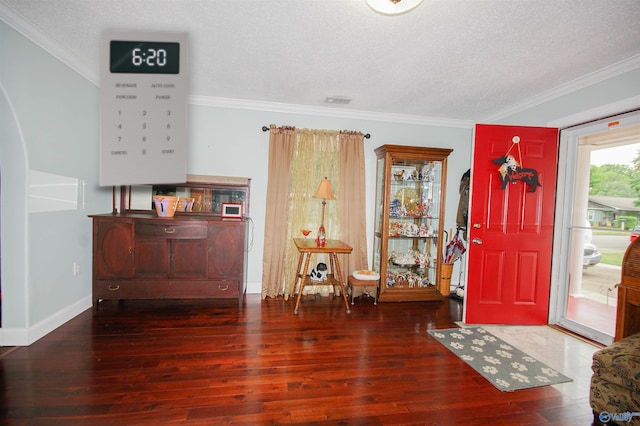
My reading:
h=6 m=20
